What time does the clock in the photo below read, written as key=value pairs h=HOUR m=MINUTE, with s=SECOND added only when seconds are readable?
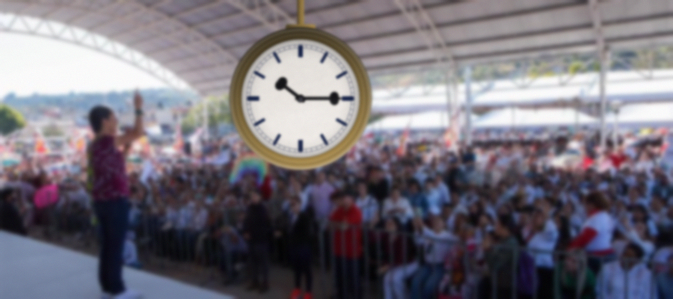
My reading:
h=10 m=15
